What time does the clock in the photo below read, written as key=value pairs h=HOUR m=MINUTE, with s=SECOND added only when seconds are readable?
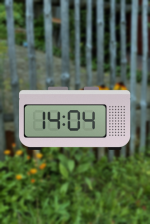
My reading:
h=14 m=4
